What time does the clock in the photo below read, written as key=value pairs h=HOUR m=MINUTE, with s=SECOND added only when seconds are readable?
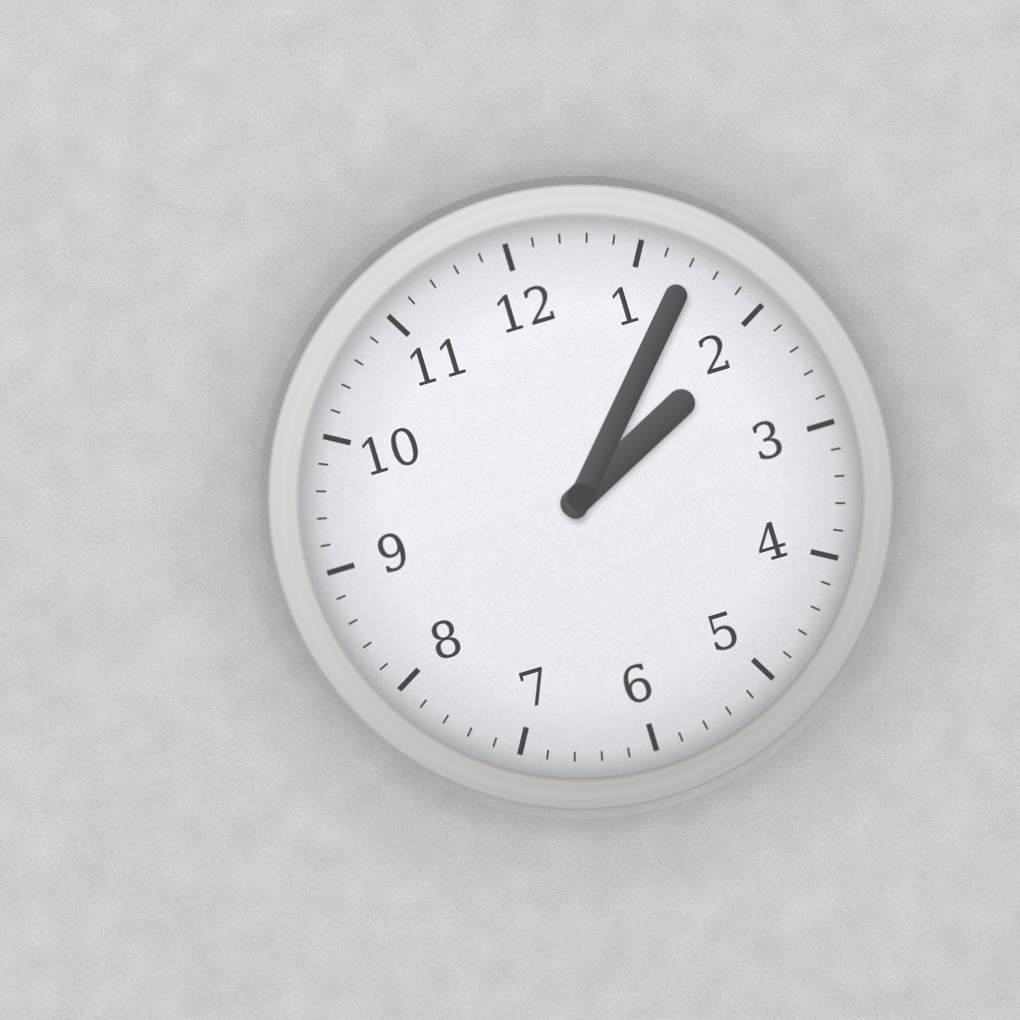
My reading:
h=2 m=7
